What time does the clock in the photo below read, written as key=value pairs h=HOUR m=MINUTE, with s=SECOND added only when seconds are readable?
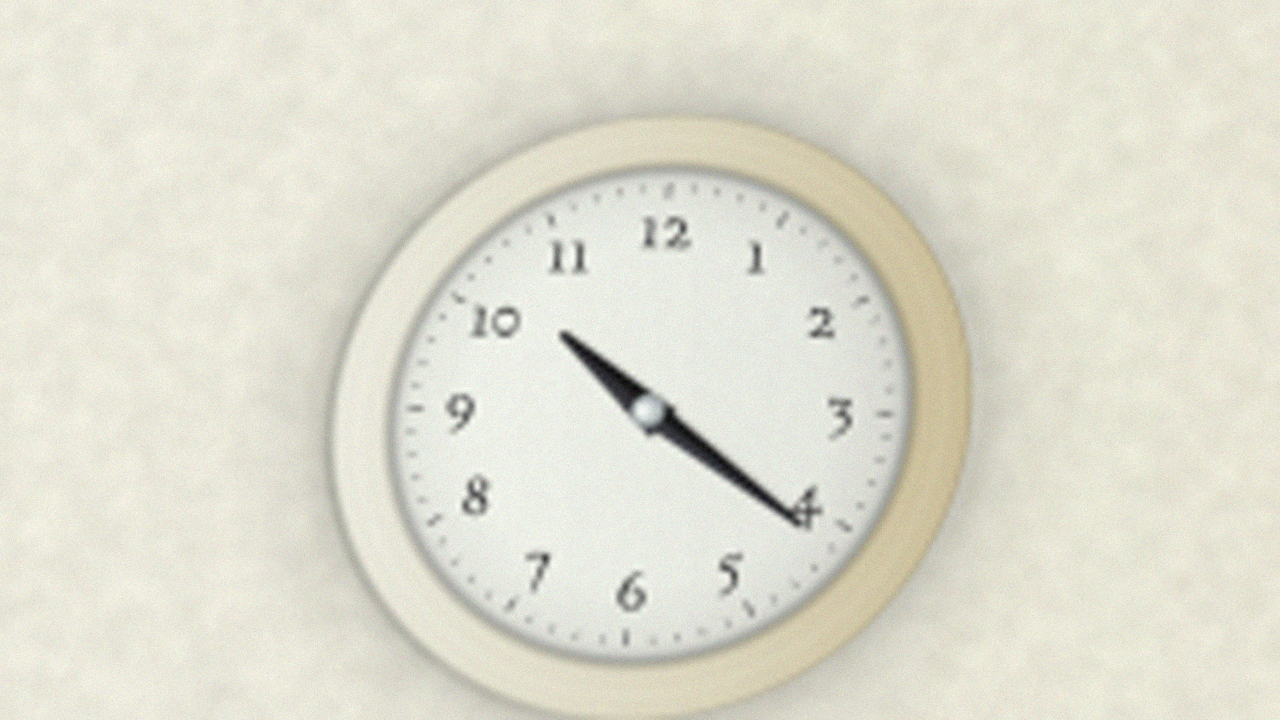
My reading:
h=10 m=21
